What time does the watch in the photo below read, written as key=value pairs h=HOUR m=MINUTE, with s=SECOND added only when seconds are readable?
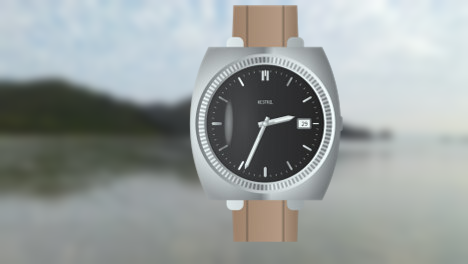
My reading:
h=2 m=34
